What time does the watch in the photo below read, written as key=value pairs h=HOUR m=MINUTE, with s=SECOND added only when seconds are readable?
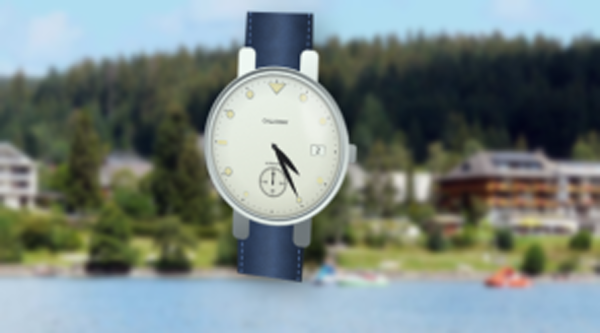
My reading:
h=4 m=25
